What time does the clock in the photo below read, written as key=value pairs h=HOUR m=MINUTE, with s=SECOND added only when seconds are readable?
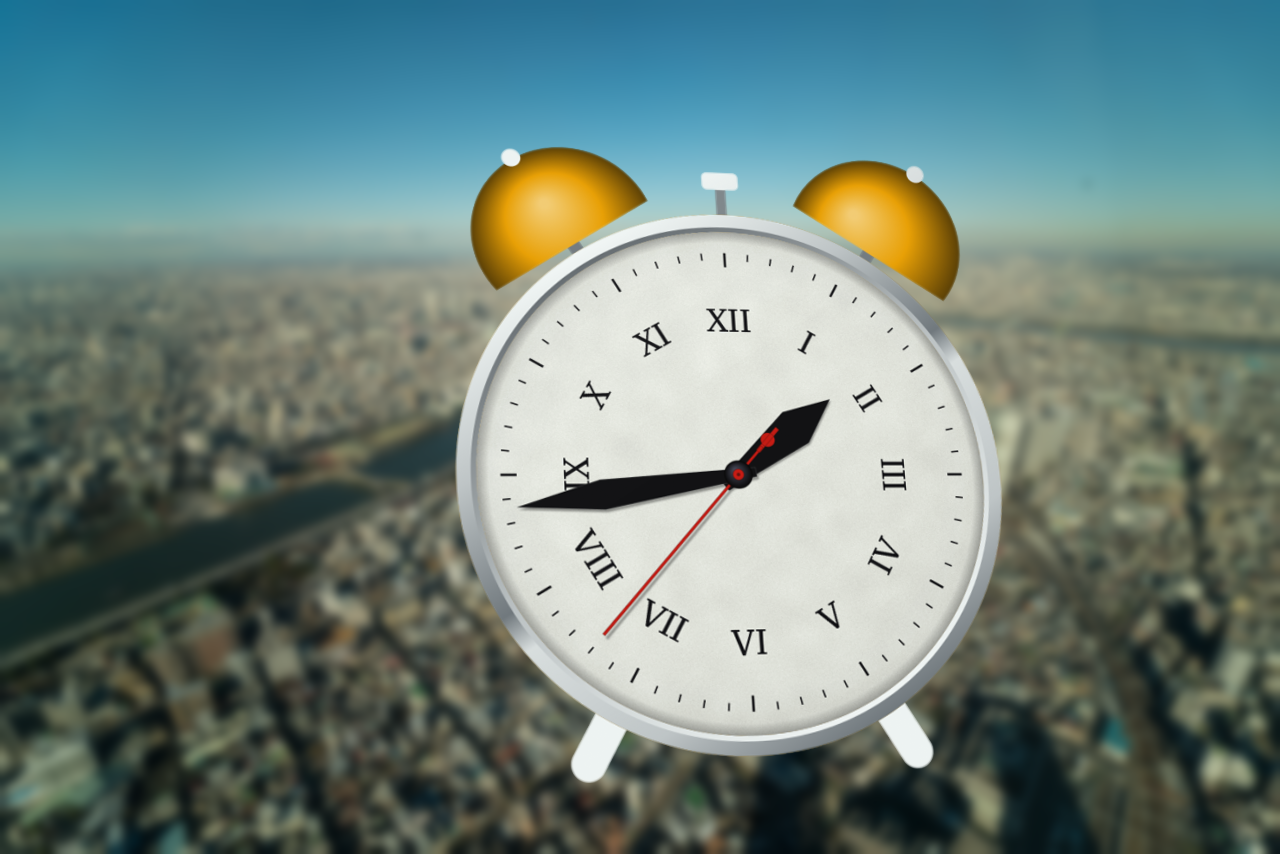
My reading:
h=1 m=43 s=37
